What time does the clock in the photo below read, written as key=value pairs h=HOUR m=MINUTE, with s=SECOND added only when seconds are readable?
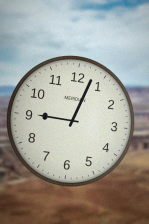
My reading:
h=9 m=3
